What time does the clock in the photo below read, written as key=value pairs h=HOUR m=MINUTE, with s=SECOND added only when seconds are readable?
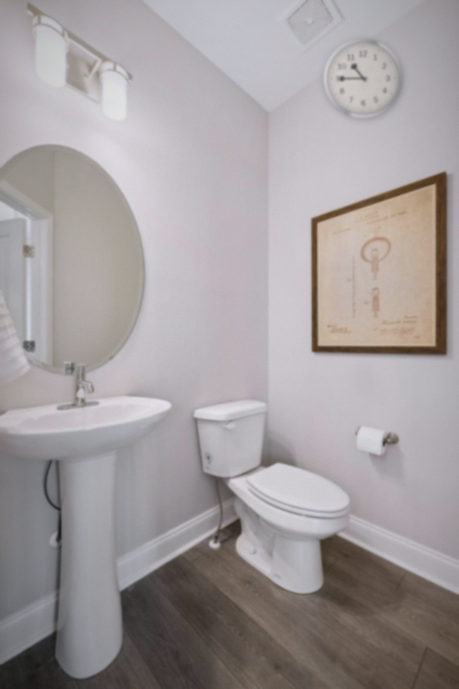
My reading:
h=10 m=45
